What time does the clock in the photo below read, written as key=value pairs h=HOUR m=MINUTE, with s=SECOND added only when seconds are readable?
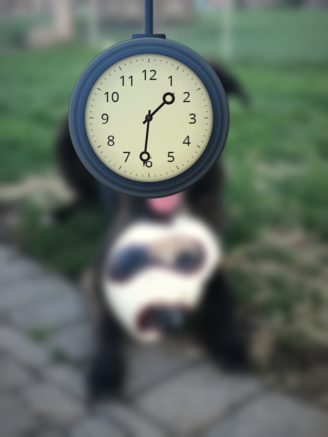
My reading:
h=1 m=31
